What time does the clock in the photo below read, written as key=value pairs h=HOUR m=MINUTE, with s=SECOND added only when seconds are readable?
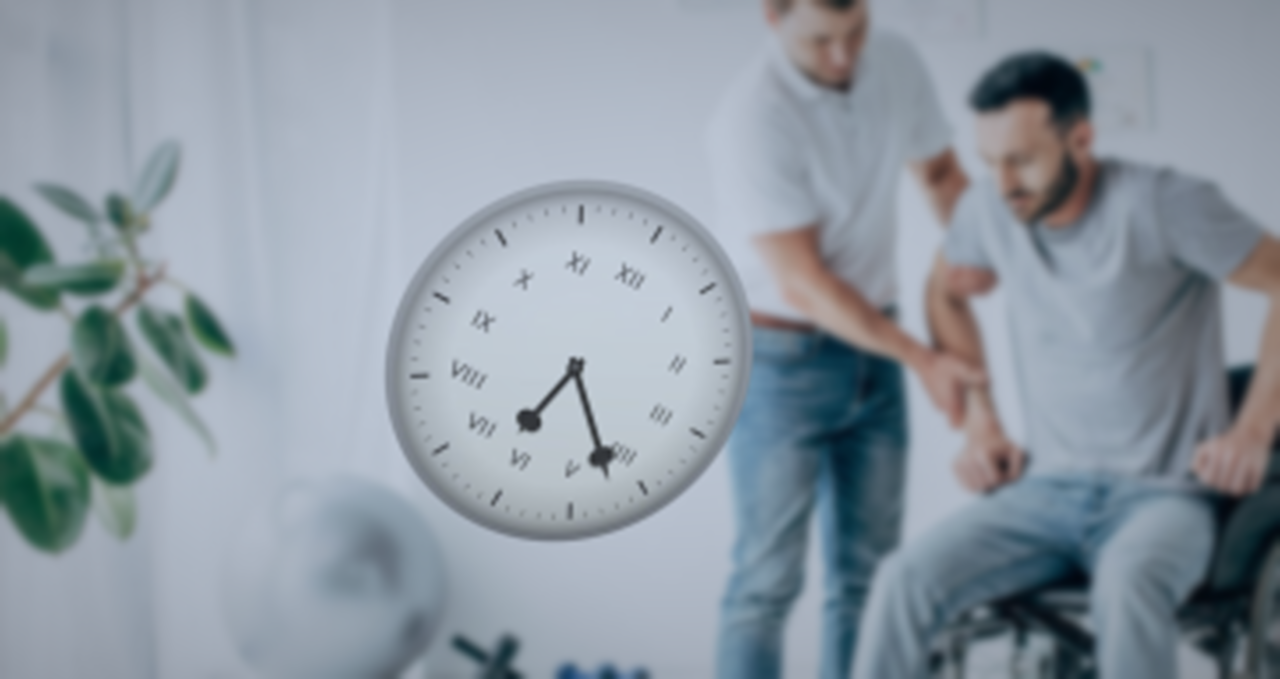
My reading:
h=6 m=22
